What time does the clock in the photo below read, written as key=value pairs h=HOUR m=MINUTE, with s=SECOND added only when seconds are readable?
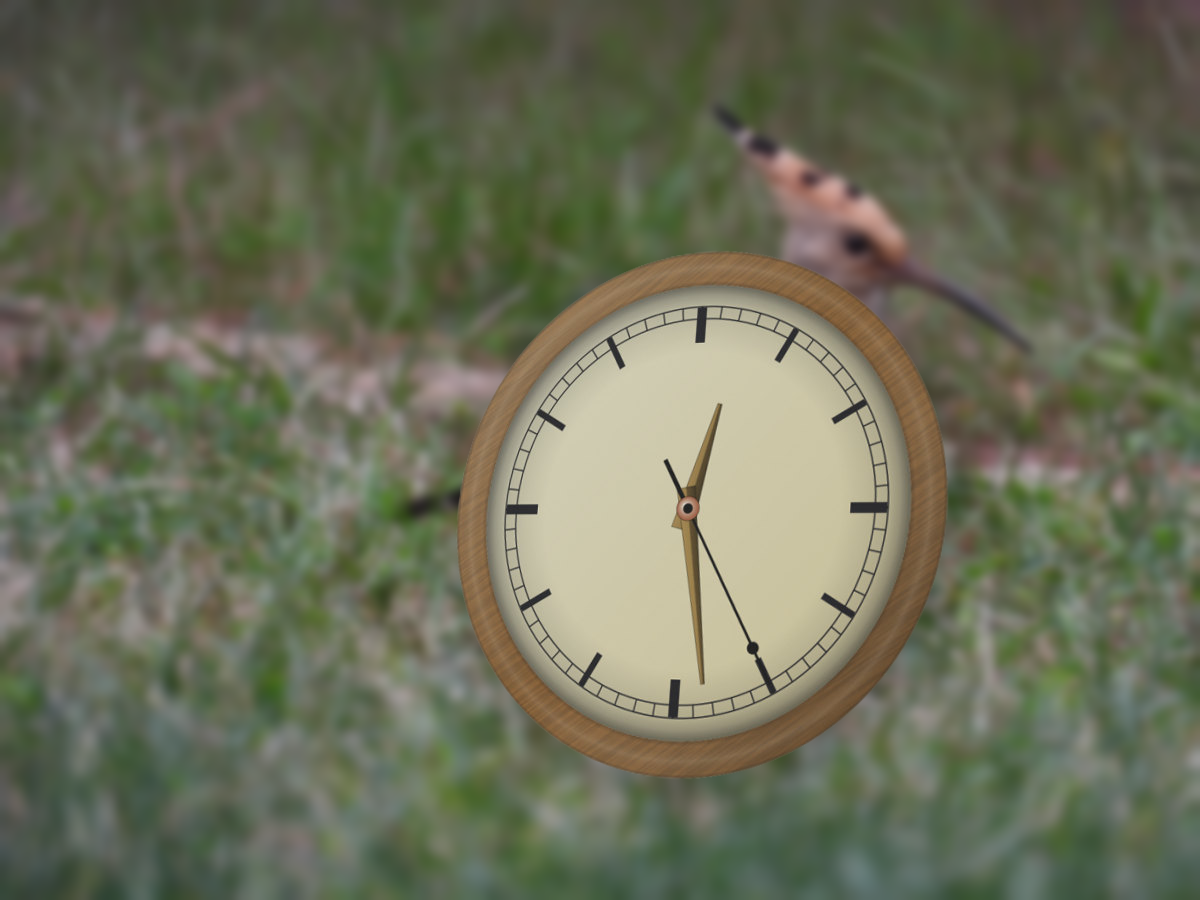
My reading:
h=12 m=28 s=25
